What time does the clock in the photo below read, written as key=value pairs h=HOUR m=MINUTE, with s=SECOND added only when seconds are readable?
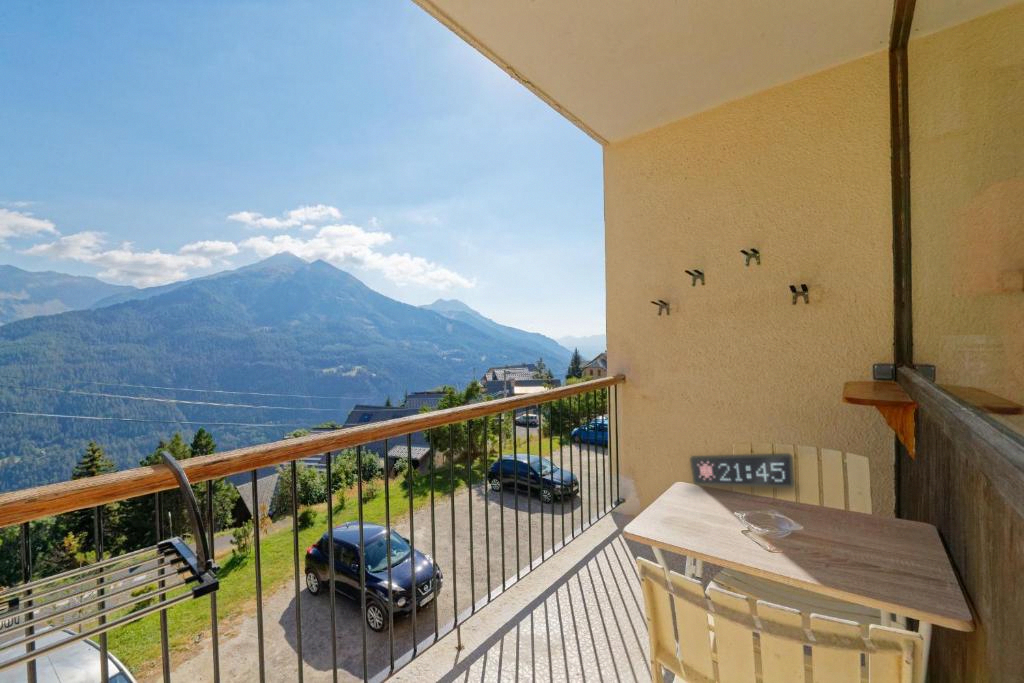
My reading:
h=21 m=45
